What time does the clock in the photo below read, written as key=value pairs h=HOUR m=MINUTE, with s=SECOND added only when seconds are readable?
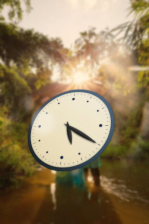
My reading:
h=5 m=20
